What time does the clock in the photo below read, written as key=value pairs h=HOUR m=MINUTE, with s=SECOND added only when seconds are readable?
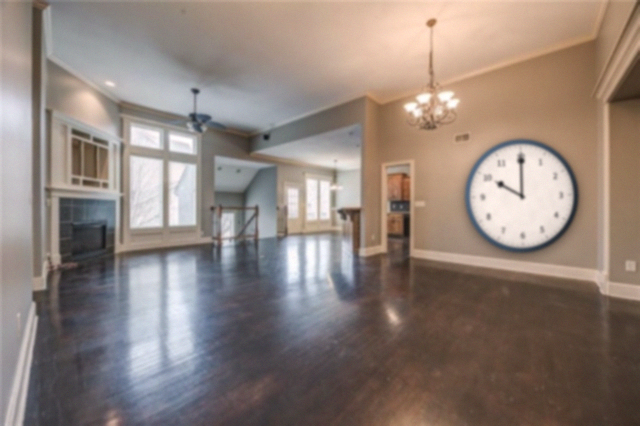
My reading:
h=10 m=0
